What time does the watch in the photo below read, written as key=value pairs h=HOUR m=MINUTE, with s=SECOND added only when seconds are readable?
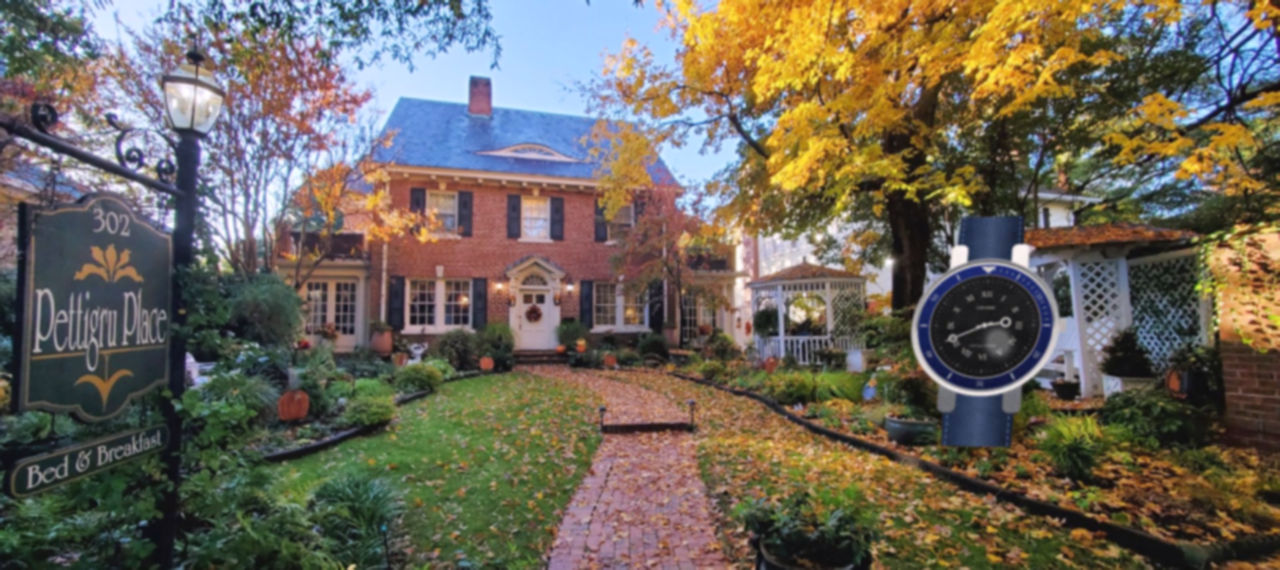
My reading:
h=2 m=41
